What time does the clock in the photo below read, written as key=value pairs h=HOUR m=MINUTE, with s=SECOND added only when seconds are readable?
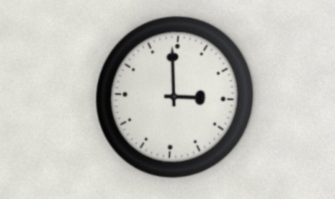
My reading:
h=2 m=59
